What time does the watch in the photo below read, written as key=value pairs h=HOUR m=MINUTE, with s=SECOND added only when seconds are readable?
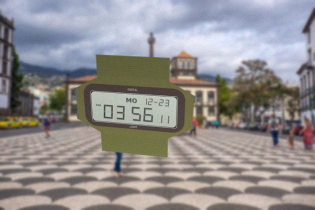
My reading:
h=3 m=56 s=11
